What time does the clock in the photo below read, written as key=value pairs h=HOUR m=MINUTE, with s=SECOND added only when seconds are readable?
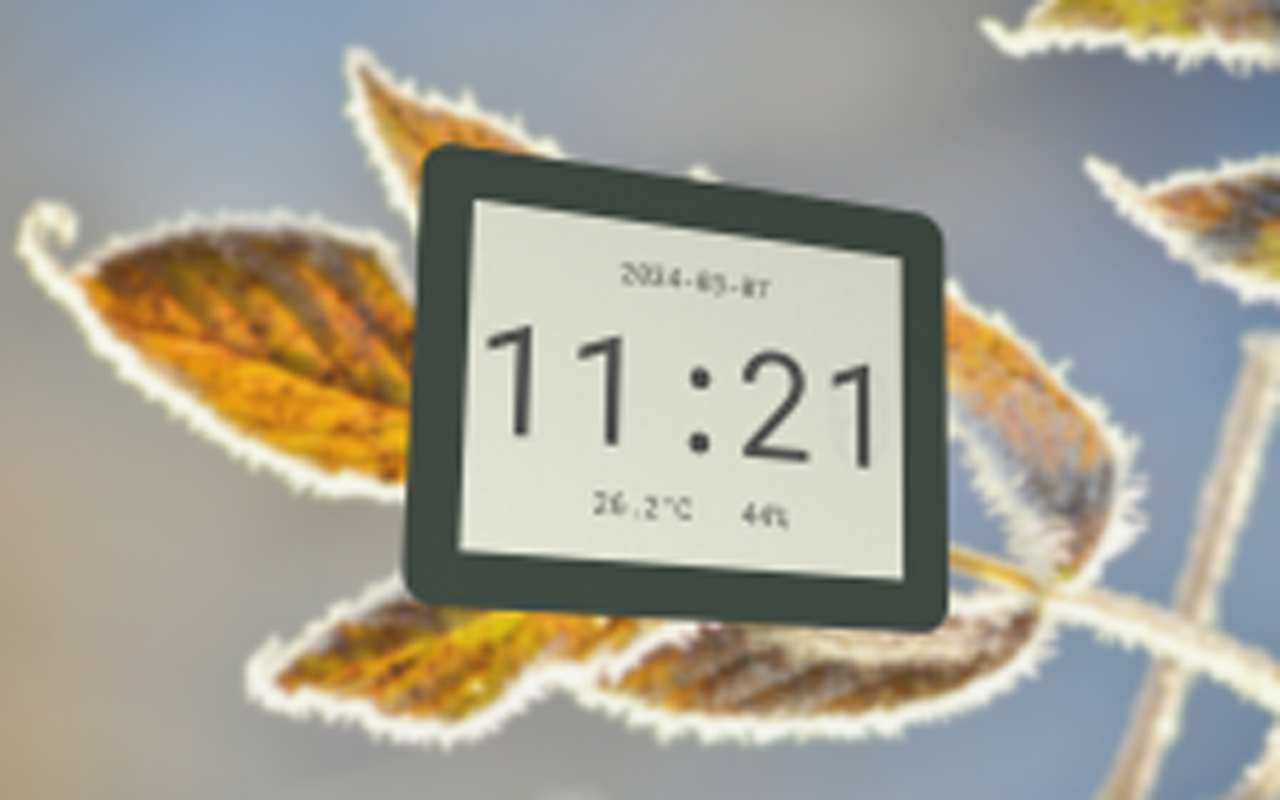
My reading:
h=11 m=21
